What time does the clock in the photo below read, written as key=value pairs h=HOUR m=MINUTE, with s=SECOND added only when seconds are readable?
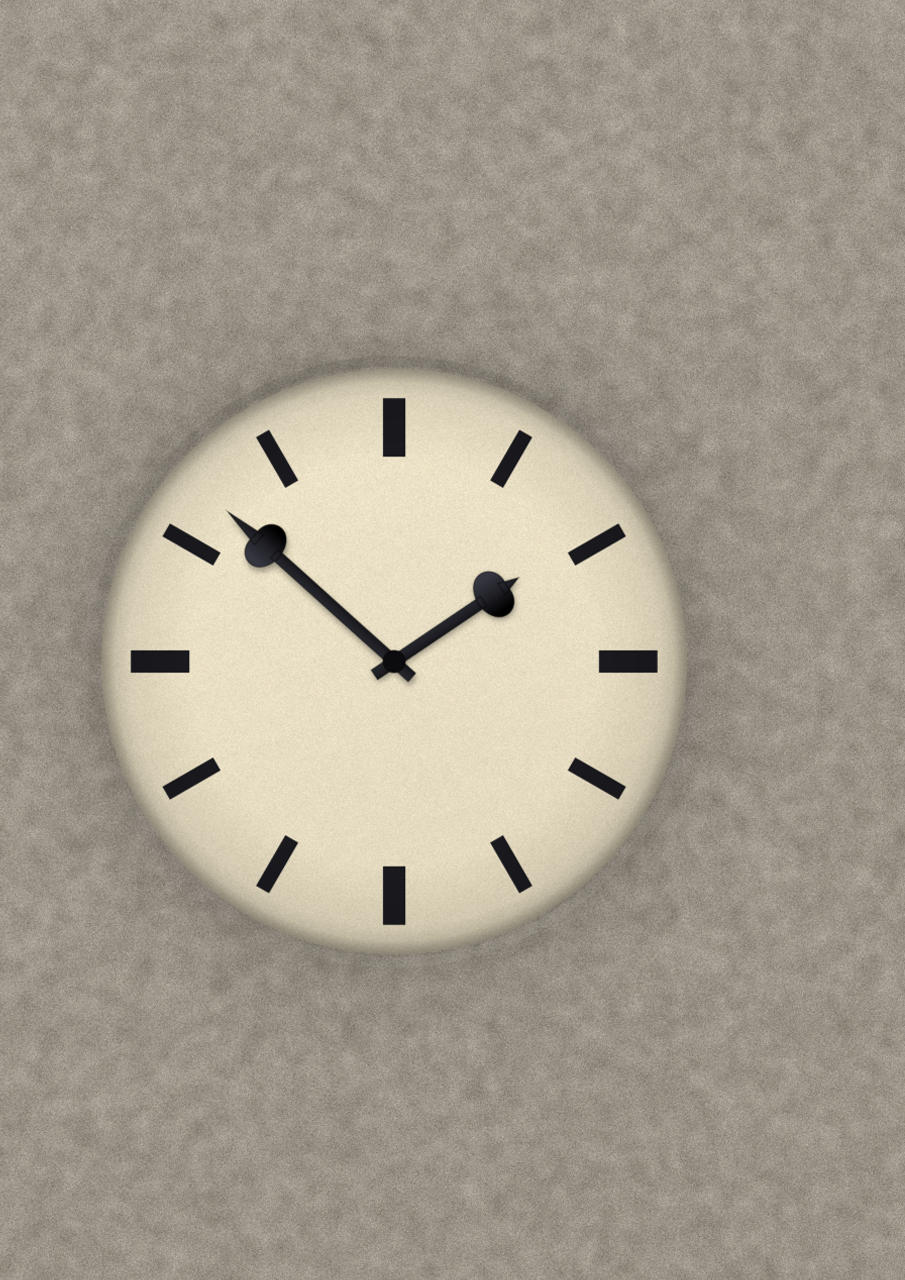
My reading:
h=1 m=52
